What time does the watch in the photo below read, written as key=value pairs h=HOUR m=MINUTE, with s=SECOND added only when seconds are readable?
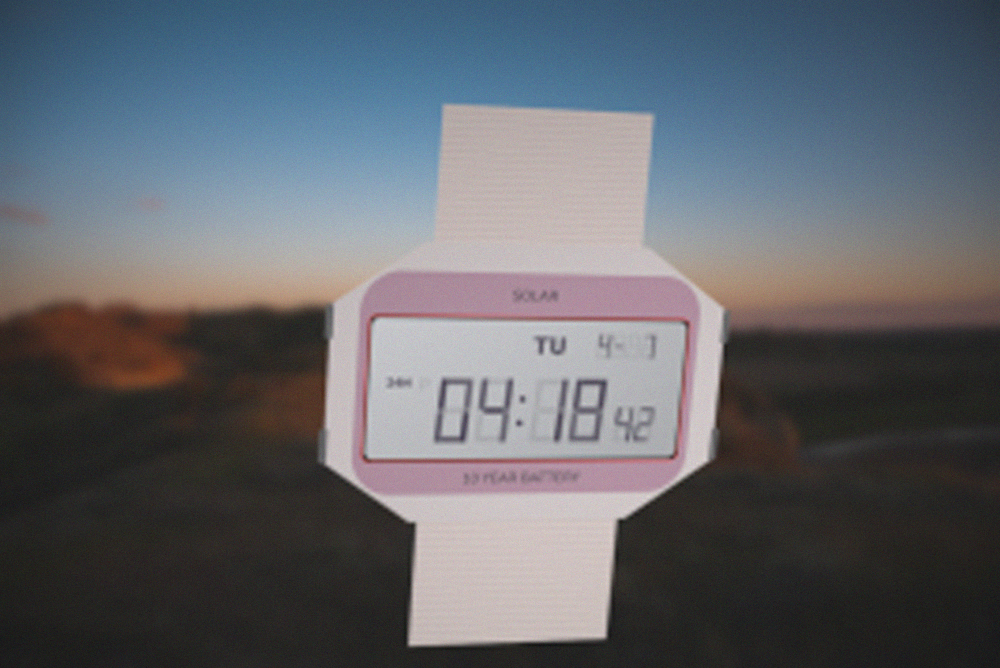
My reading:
h=4 m=18 s=42
